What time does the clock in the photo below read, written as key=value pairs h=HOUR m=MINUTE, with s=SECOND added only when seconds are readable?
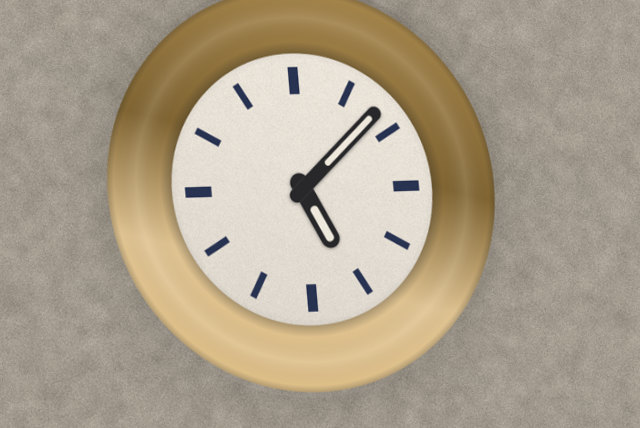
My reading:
h=5 m=8
